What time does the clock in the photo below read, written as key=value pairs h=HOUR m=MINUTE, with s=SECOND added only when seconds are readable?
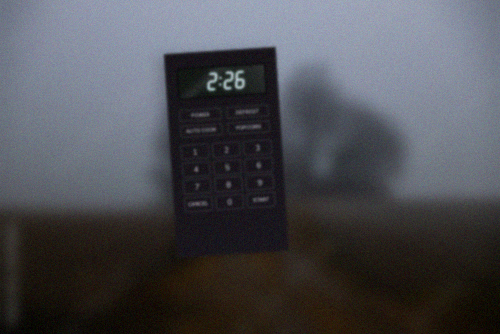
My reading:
h=2 m=26
